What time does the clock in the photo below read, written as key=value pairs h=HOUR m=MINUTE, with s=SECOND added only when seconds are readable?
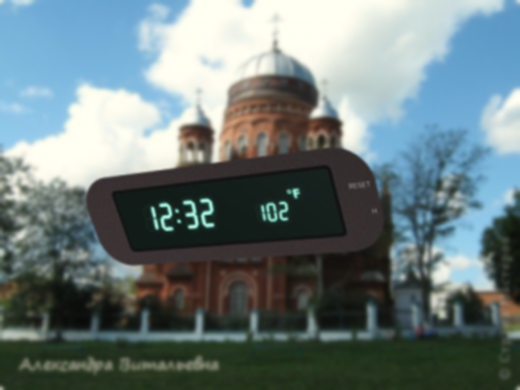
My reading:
h=12 m=32
